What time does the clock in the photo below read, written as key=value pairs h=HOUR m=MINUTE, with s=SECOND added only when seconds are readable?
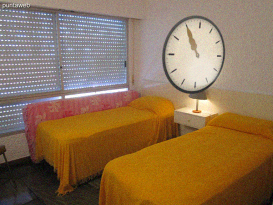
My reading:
h=10 m=55
